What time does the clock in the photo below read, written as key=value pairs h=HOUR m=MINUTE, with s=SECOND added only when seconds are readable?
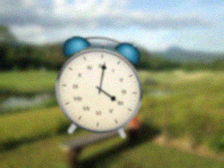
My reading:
h=4 m=1
